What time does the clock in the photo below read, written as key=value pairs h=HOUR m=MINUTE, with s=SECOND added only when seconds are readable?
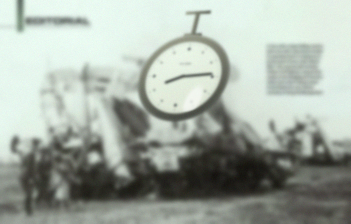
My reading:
h=8 m=14
